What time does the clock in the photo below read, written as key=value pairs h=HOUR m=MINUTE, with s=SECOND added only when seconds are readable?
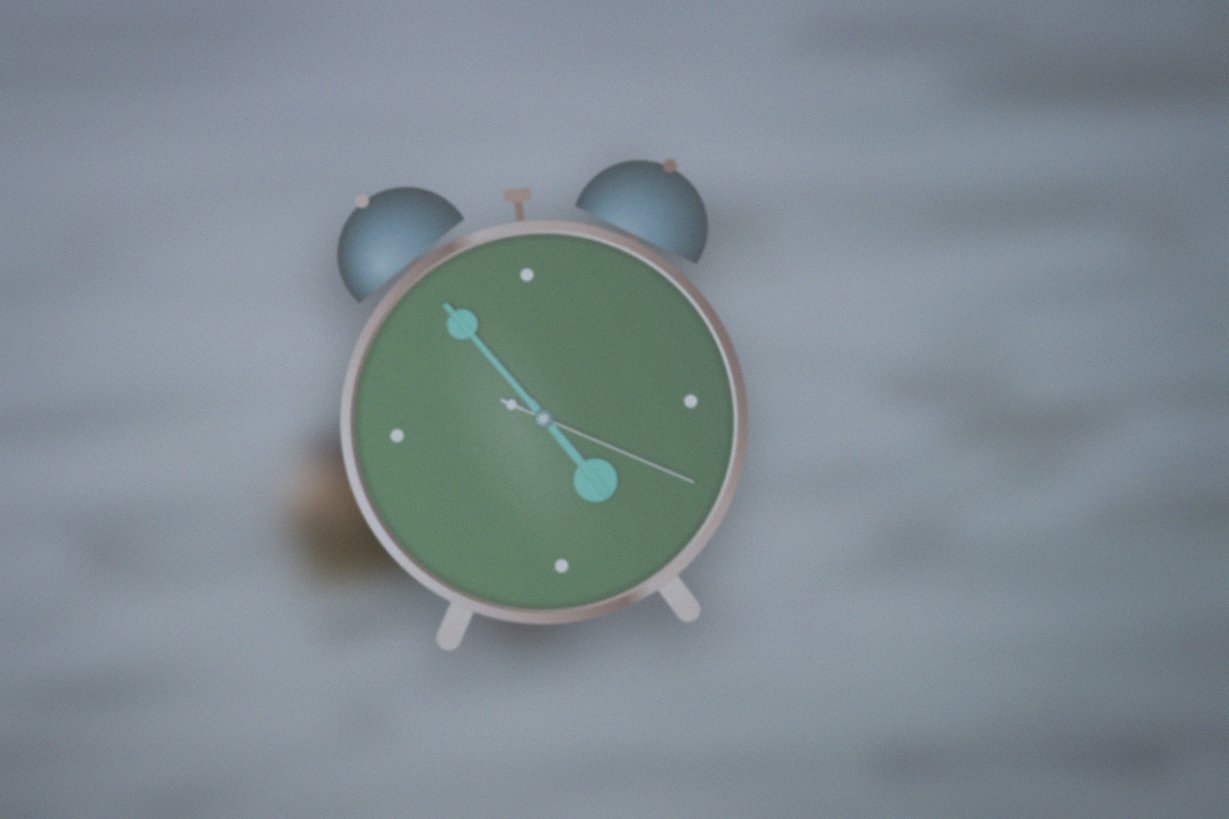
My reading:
h=4 m=54 s=20
